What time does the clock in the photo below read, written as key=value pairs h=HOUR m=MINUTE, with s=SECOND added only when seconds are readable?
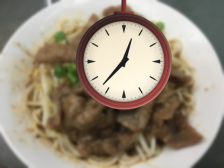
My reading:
h=12 m=37
